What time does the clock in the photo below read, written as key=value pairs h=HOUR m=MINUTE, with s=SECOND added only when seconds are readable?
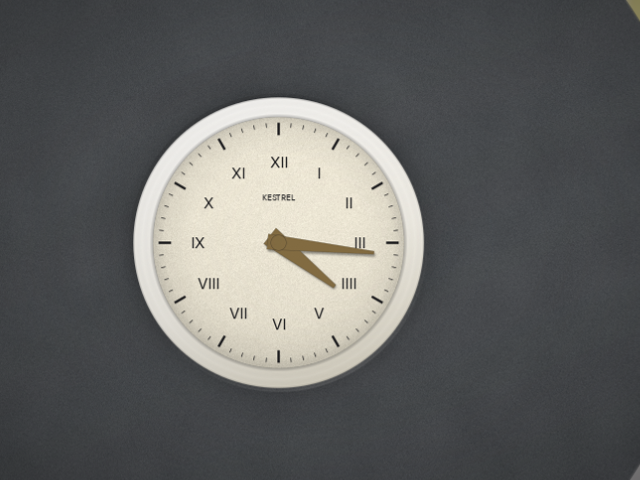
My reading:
h=4 m=16
